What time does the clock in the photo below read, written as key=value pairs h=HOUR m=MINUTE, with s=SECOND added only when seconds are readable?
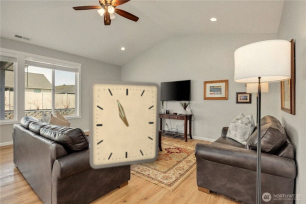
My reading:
h=10 m=56
